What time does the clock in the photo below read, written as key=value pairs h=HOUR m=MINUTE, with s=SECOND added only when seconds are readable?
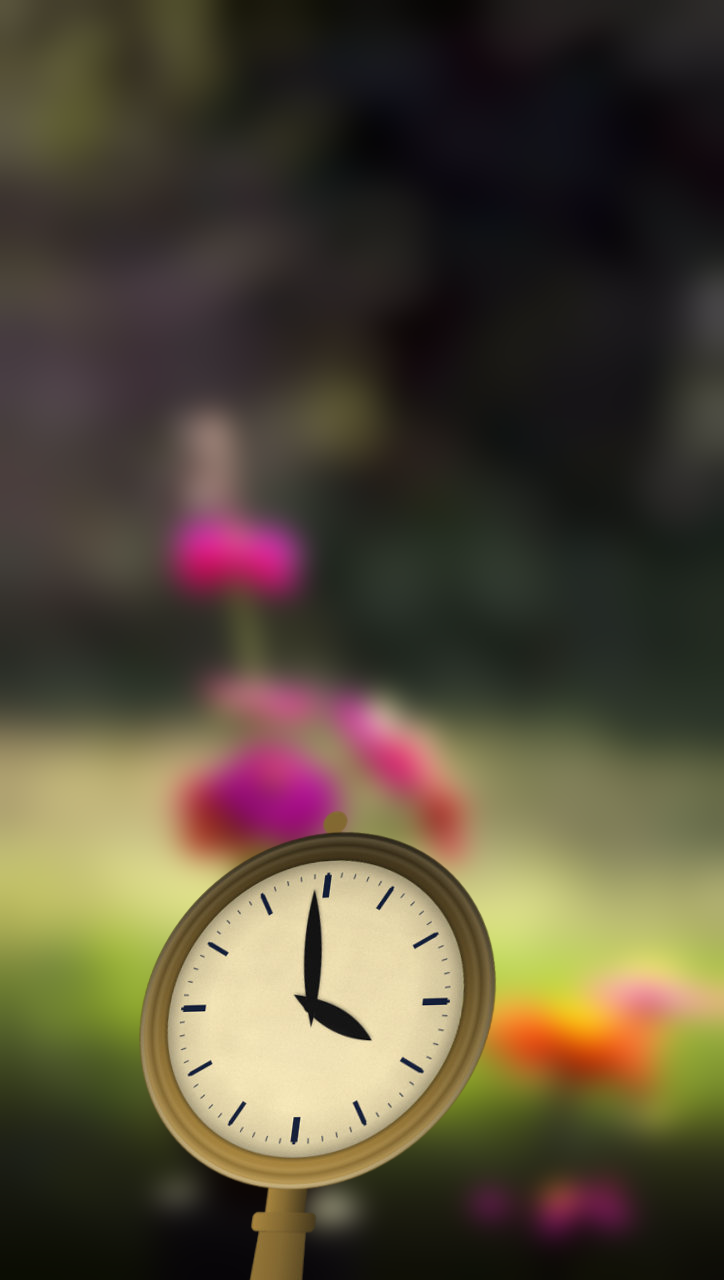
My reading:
h=3 m=59
